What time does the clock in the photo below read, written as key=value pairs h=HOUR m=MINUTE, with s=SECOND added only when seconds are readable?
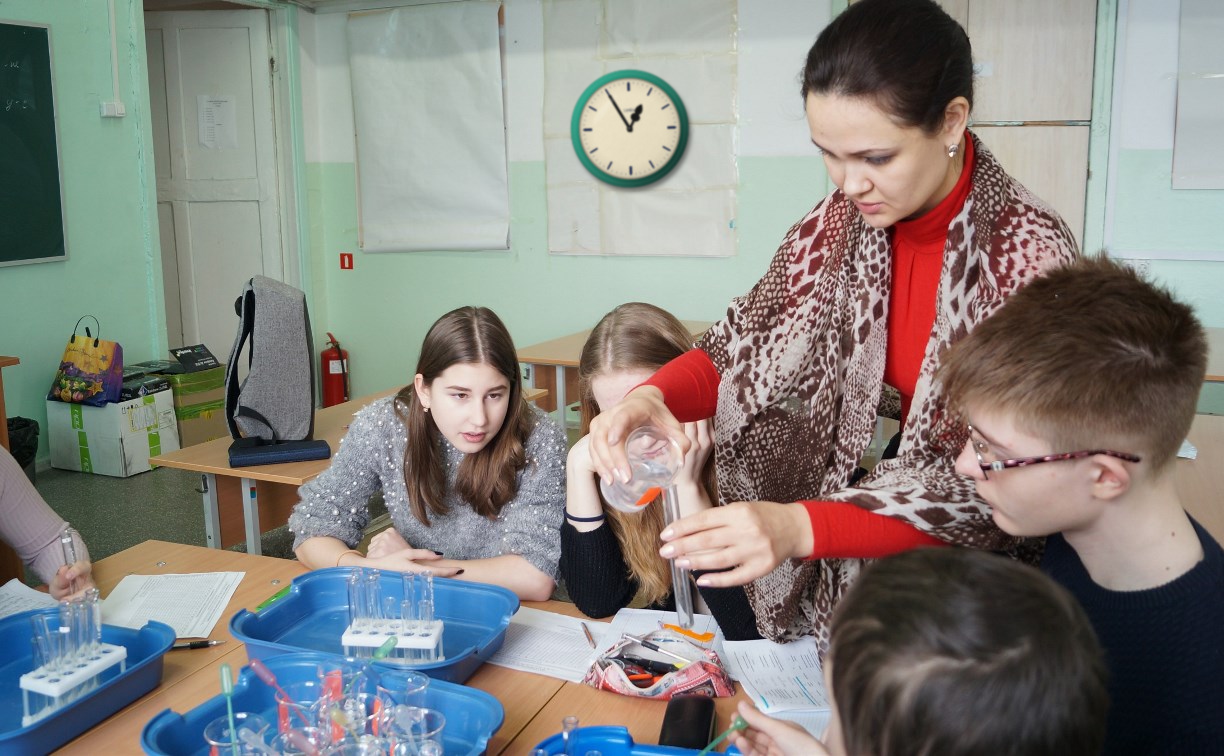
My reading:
h=12 m=55
